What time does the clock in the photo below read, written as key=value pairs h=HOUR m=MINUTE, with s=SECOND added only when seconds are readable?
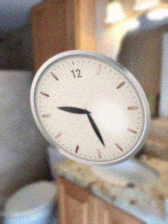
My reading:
h=9 m=28
